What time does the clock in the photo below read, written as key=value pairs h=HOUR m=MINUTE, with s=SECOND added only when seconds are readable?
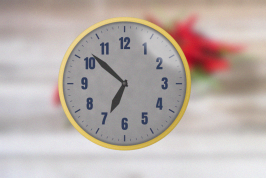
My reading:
h=6 m=52
